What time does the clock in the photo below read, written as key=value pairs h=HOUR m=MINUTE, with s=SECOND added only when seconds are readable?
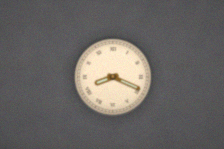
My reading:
h=8 m=19
